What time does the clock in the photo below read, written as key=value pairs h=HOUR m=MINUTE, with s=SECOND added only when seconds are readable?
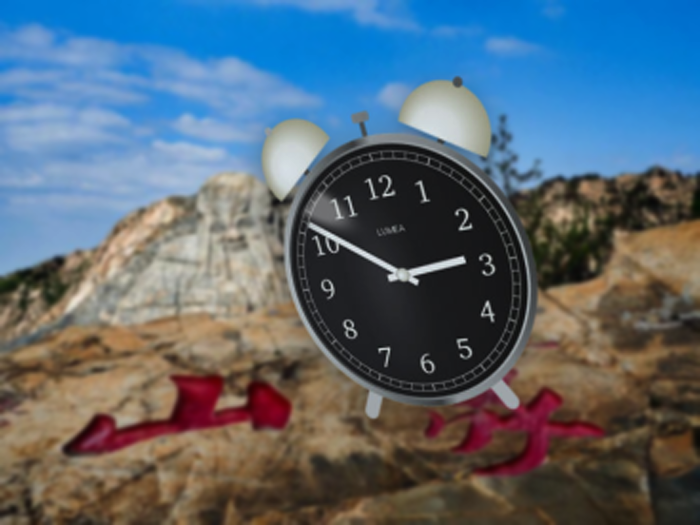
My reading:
h=2 m=51
